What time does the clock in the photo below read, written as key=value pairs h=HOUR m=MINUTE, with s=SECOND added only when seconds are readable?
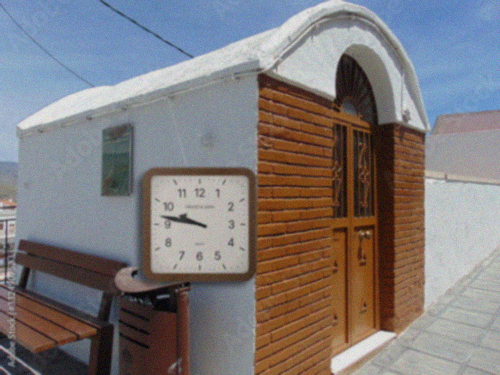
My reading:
h=9 m=47
